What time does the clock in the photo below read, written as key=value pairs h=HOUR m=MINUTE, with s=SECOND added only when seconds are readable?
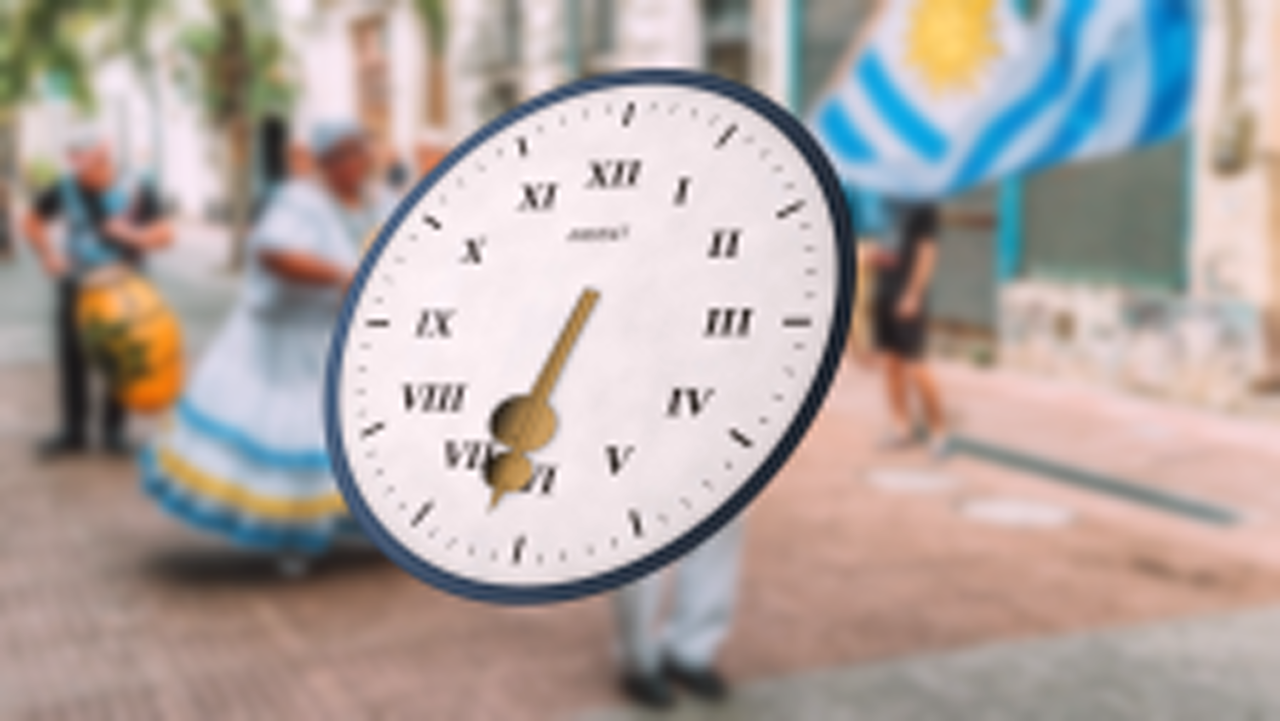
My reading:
h=6 m=32
